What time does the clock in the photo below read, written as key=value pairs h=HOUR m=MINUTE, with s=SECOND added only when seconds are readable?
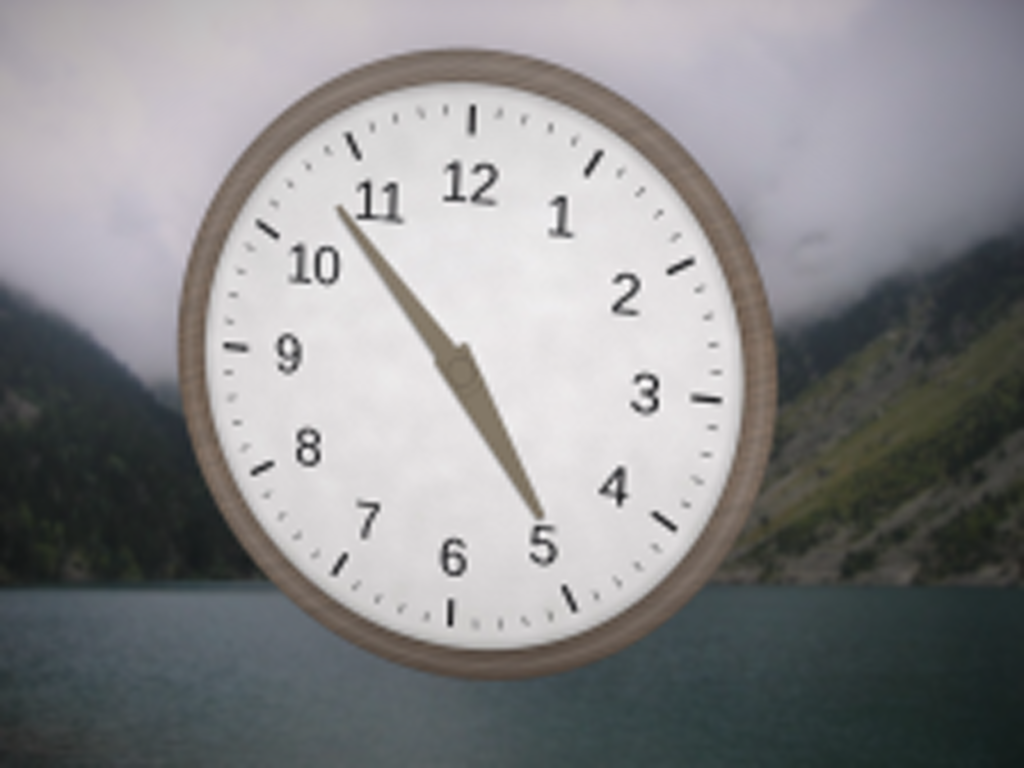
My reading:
h=4 m=53
